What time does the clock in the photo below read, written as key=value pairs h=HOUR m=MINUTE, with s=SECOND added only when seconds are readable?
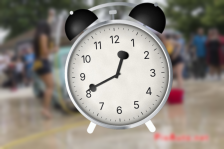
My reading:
h=12 m=41
